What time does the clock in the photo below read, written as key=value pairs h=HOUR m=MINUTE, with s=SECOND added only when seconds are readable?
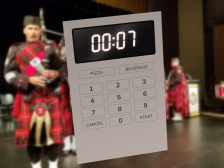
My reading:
h=0 m=7
